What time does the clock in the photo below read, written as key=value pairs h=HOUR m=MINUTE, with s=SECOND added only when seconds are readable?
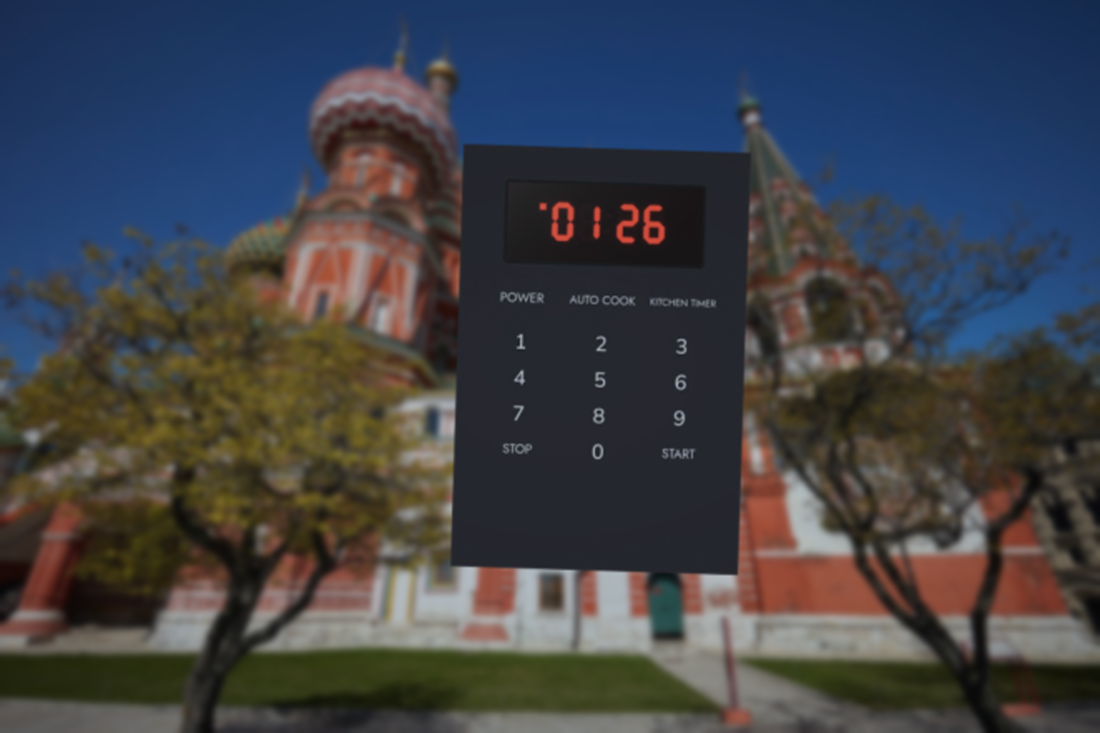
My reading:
h=1 m=26
